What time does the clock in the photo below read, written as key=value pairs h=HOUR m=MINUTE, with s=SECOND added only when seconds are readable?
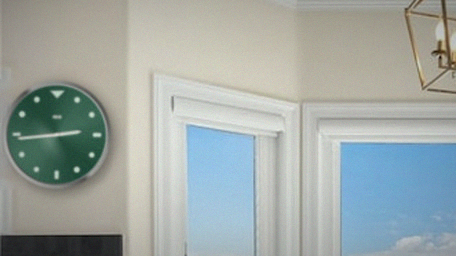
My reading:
h=2 m=44
